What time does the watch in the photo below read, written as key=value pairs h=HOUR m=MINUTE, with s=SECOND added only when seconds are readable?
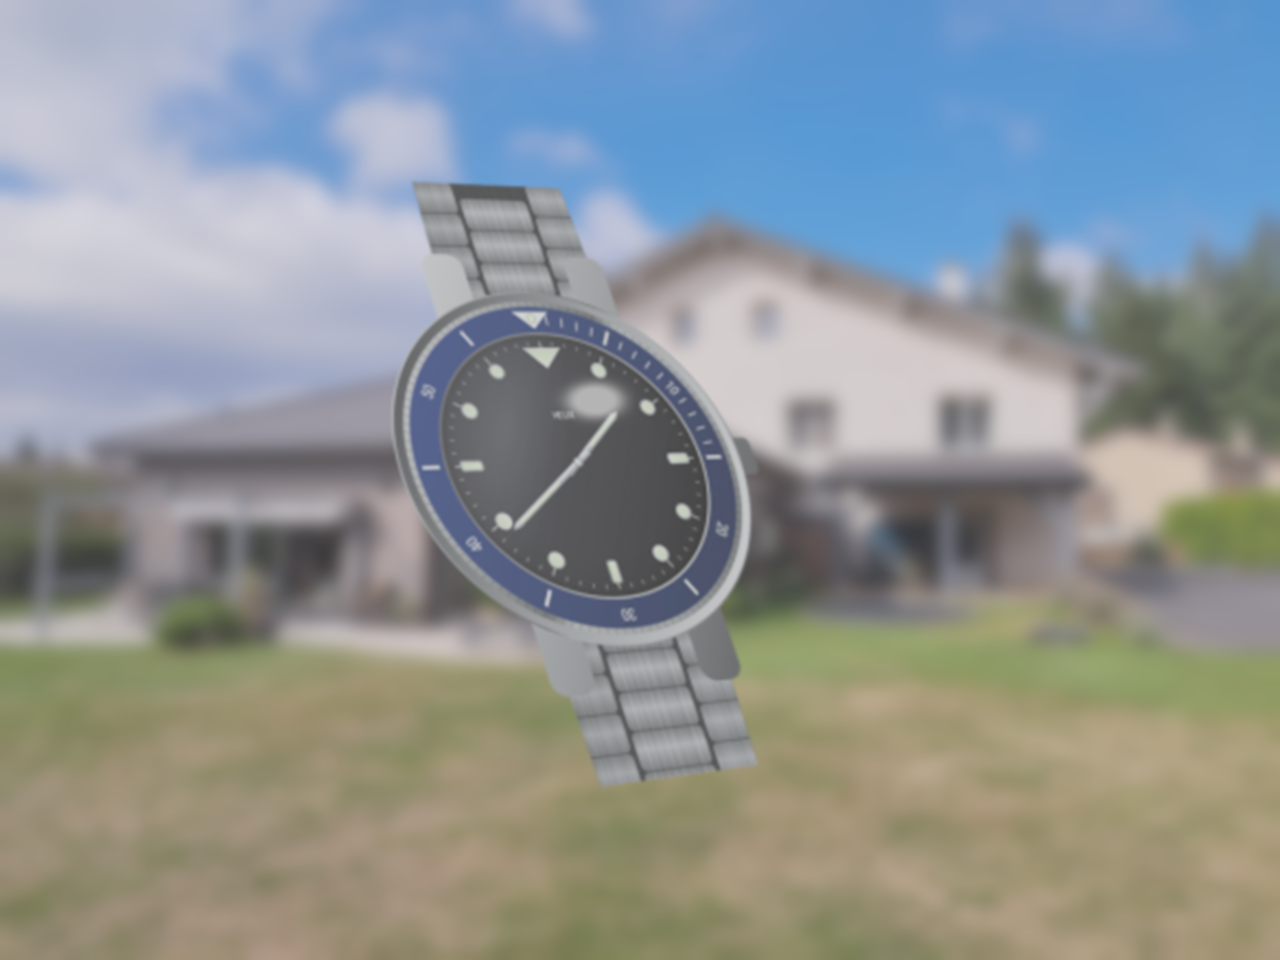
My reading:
h=1 m=39
